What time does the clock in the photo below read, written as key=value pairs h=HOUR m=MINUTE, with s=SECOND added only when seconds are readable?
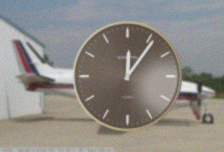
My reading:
h=12 m=6
